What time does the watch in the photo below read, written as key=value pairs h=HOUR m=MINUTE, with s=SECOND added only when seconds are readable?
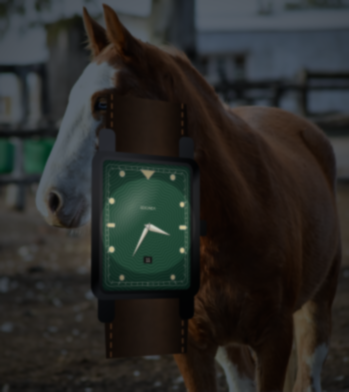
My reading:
h=3 m=35
